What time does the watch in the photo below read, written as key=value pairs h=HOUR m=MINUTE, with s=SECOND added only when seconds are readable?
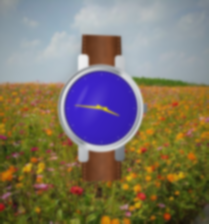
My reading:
h=3 m=46
